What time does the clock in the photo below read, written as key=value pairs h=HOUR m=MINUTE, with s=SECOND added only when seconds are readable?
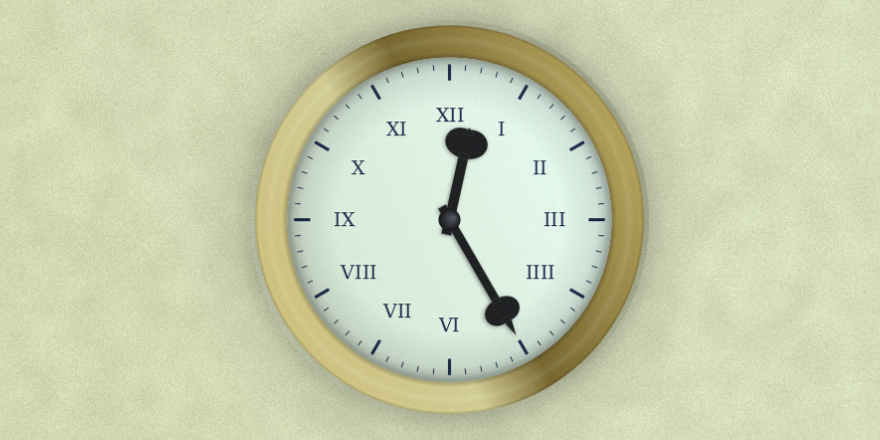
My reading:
h=12 m=25
